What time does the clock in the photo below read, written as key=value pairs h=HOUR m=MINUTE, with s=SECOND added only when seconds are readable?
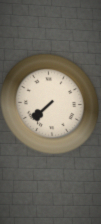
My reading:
h=7 m=38
